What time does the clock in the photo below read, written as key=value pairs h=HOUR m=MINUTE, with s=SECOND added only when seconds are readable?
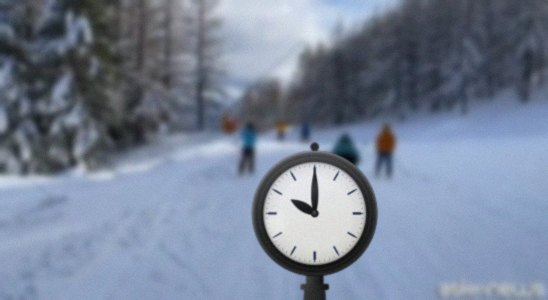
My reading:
h=10 m=0
